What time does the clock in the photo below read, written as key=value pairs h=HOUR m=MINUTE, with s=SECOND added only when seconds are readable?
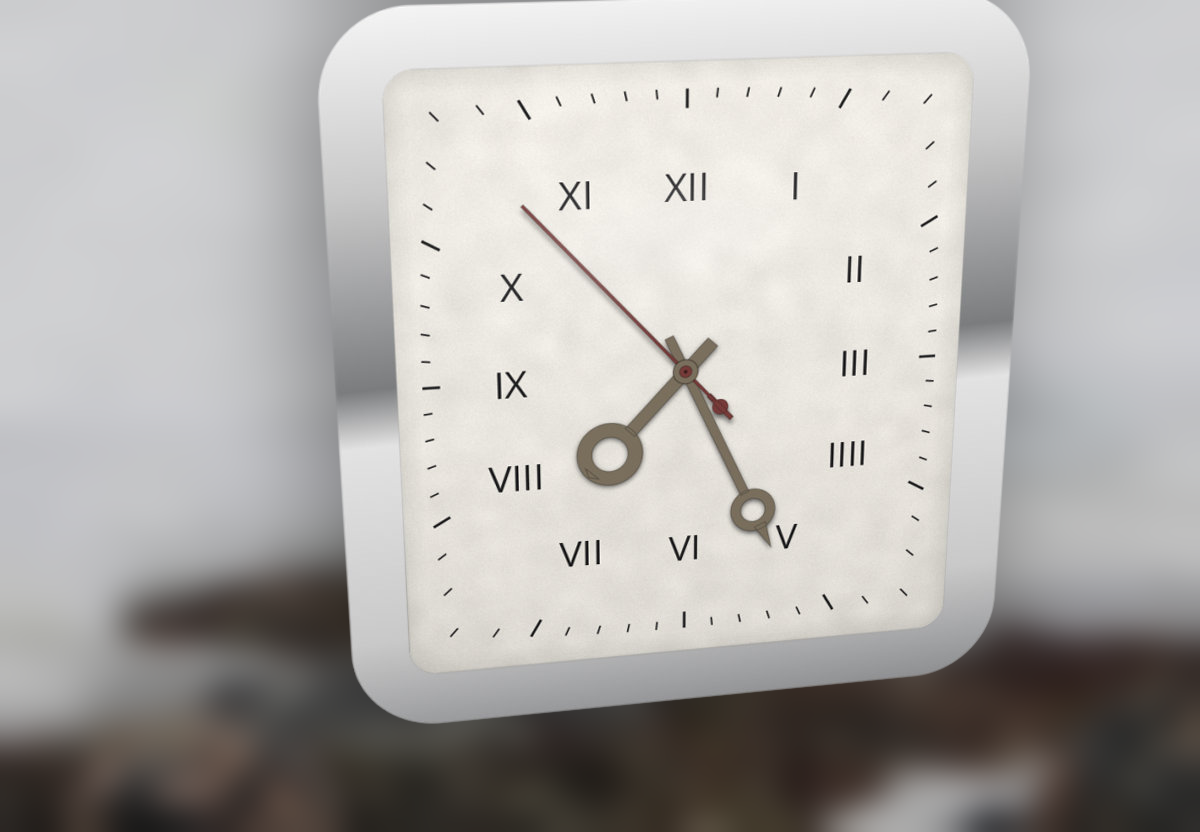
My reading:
h=7 m=25 s=53
